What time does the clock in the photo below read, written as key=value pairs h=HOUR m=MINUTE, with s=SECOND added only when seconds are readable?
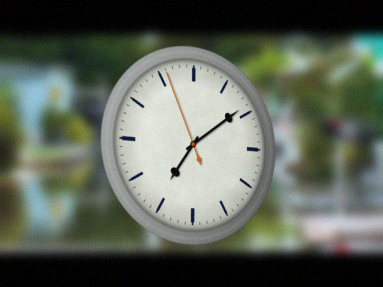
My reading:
h=7 m=8 s=56
